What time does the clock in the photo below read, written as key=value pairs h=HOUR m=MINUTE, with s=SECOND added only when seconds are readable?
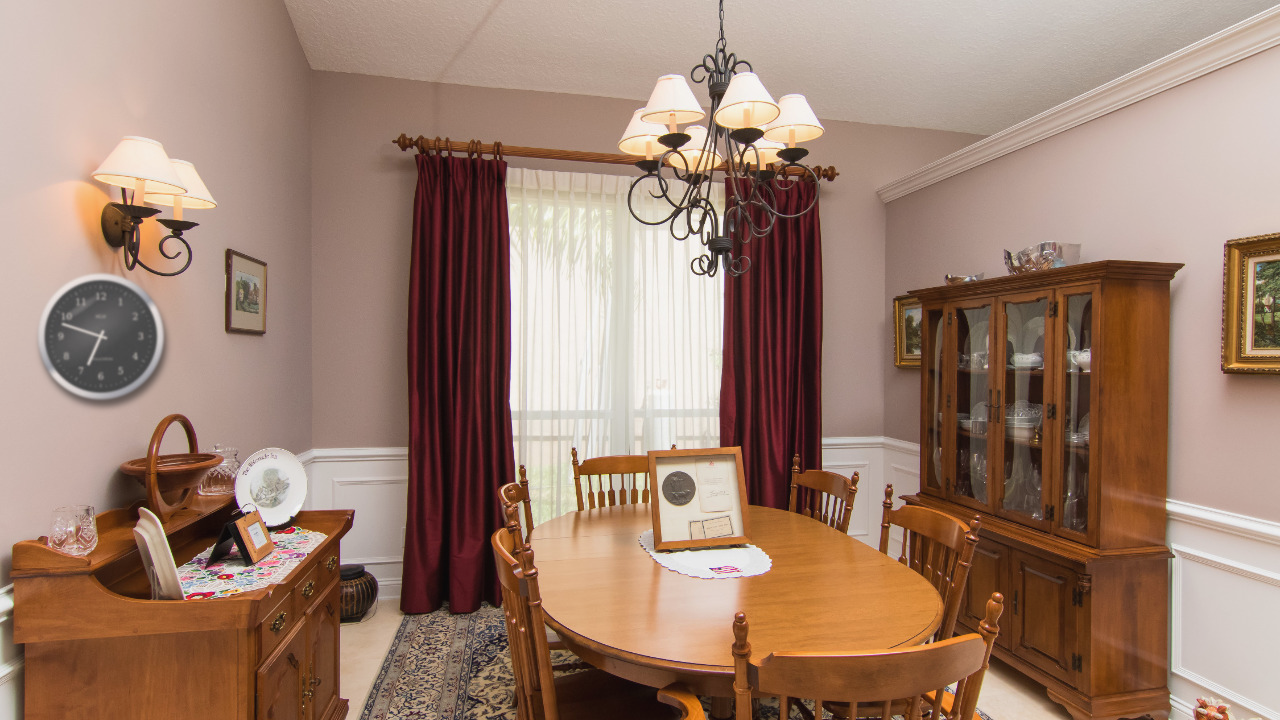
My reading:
h=6 m=48
